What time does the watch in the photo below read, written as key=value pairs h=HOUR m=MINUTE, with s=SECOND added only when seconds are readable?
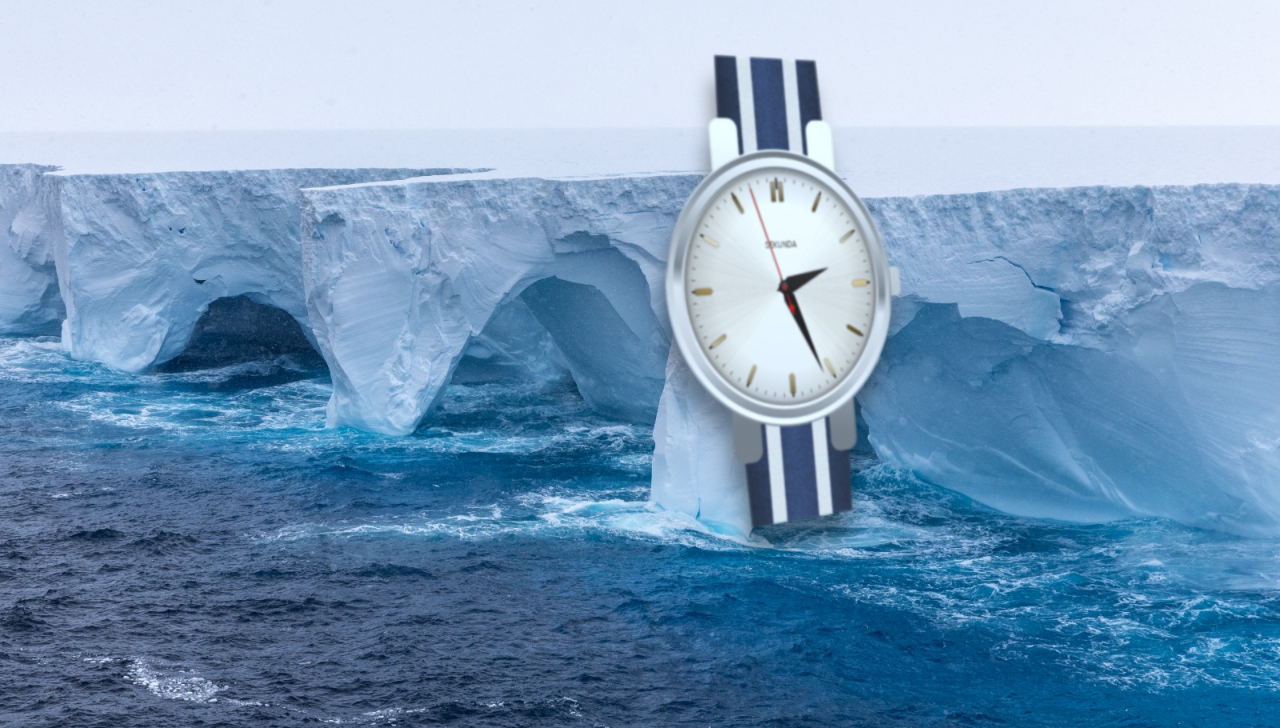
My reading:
h=2 m=25 s=57
